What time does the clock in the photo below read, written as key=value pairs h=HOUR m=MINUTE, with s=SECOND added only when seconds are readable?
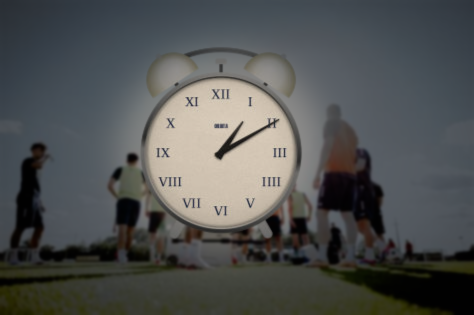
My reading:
h=1 m=10
